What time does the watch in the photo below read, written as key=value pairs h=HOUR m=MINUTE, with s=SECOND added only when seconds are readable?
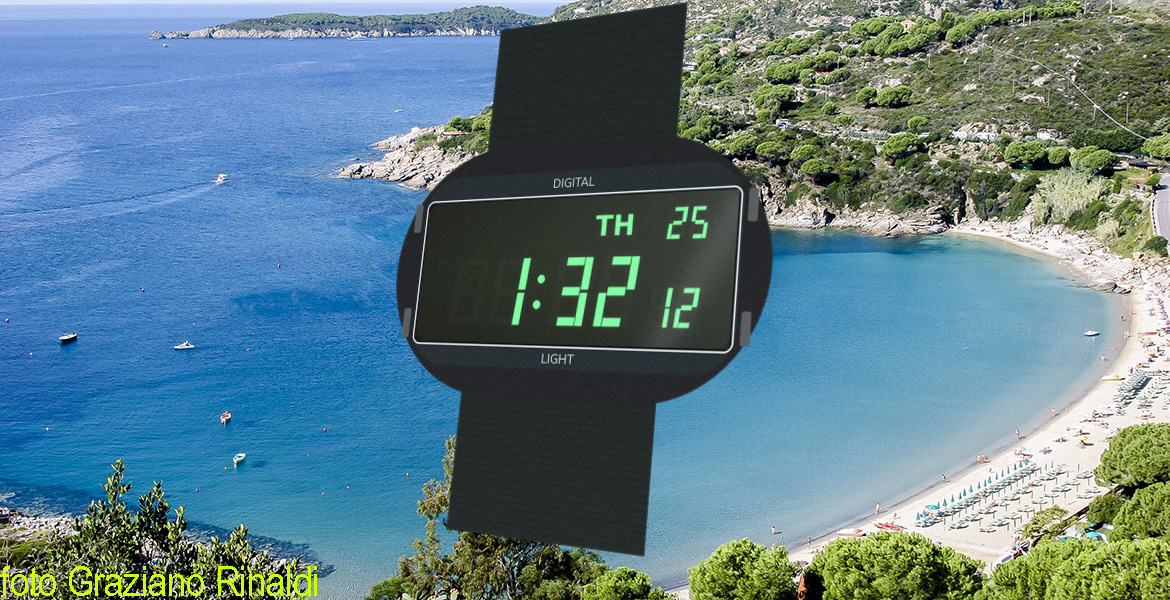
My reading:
h=1 m=32 s=12
